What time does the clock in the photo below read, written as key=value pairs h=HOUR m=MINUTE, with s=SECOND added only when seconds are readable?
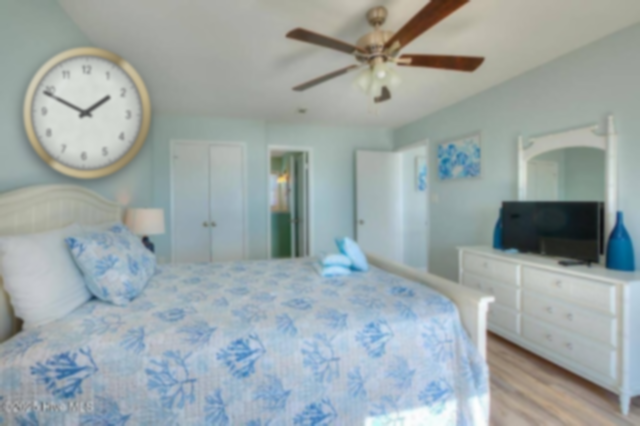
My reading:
h=1 m=49
